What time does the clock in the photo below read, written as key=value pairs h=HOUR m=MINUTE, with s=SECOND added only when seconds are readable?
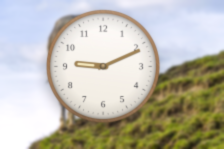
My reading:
h=9 m=11
